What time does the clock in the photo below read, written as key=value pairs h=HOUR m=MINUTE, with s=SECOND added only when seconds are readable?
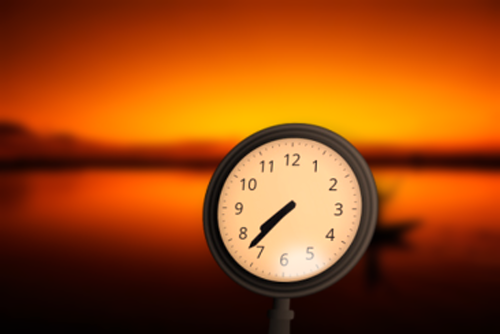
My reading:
h=7 m=37
